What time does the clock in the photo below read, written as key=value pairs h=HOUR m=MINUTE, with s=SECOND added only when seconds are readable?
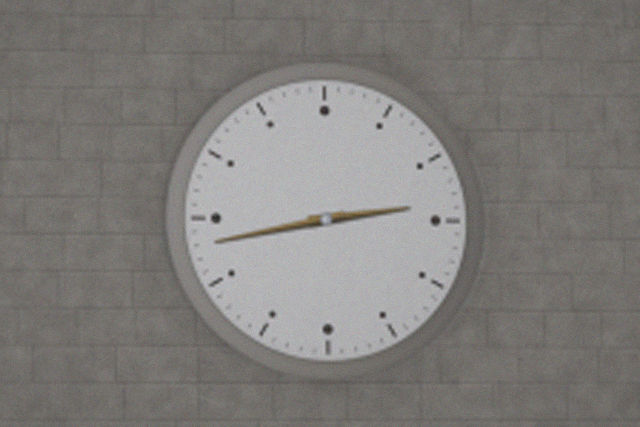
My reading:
h=2 m=43
